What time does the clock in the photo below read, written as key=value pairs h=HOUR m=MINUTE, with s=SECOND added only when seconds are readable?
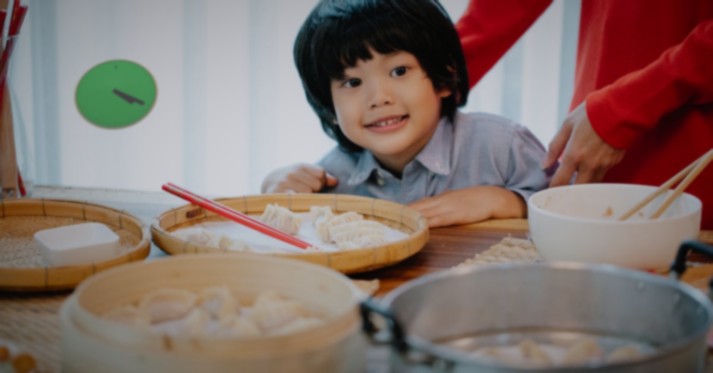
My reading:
h=4 m=20
